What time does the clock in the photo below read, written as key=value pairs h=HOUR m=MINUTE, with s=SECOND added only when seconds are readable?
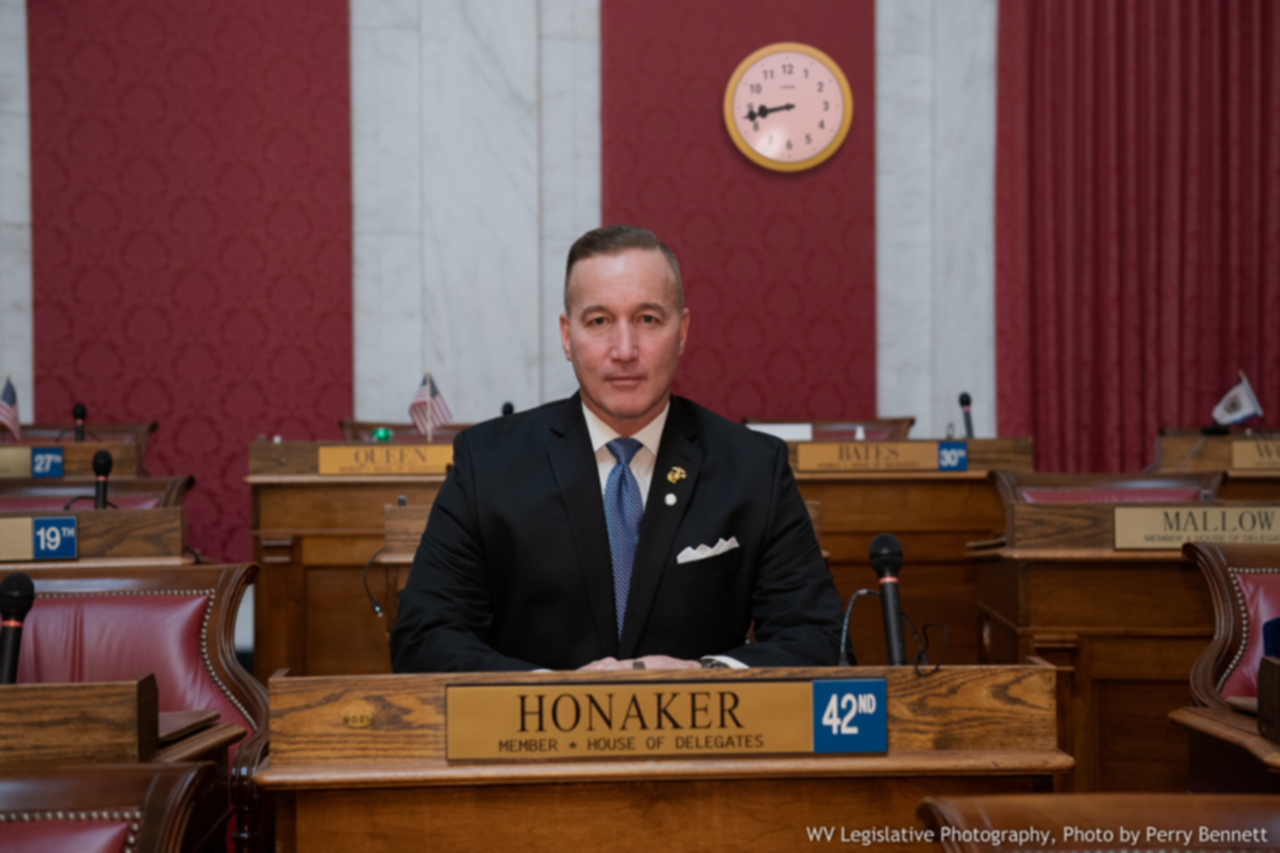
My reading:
h=8 m=43
